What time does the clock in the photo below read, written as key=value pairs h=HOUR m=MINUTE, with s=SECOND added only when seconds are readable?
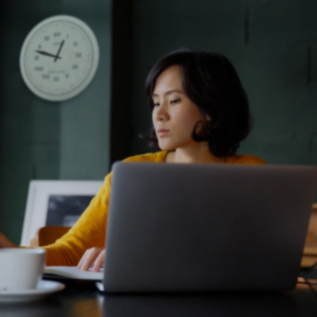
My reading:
h=12 m=48
